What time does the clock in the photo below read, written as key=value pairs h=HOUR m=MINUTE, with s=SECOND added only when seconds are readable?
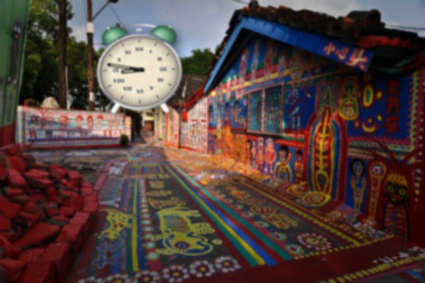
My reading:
h=8 m=47
